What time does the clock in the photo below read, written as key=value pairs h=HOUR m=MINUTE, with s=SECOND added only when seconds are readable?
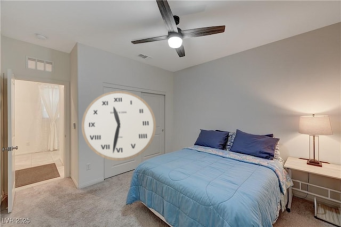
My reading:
h=11 m=32
